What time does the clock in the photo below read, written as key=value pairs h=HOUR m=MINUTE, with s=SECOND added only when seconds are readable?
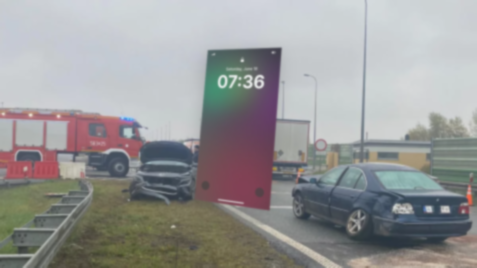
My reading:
h=7 m=36
